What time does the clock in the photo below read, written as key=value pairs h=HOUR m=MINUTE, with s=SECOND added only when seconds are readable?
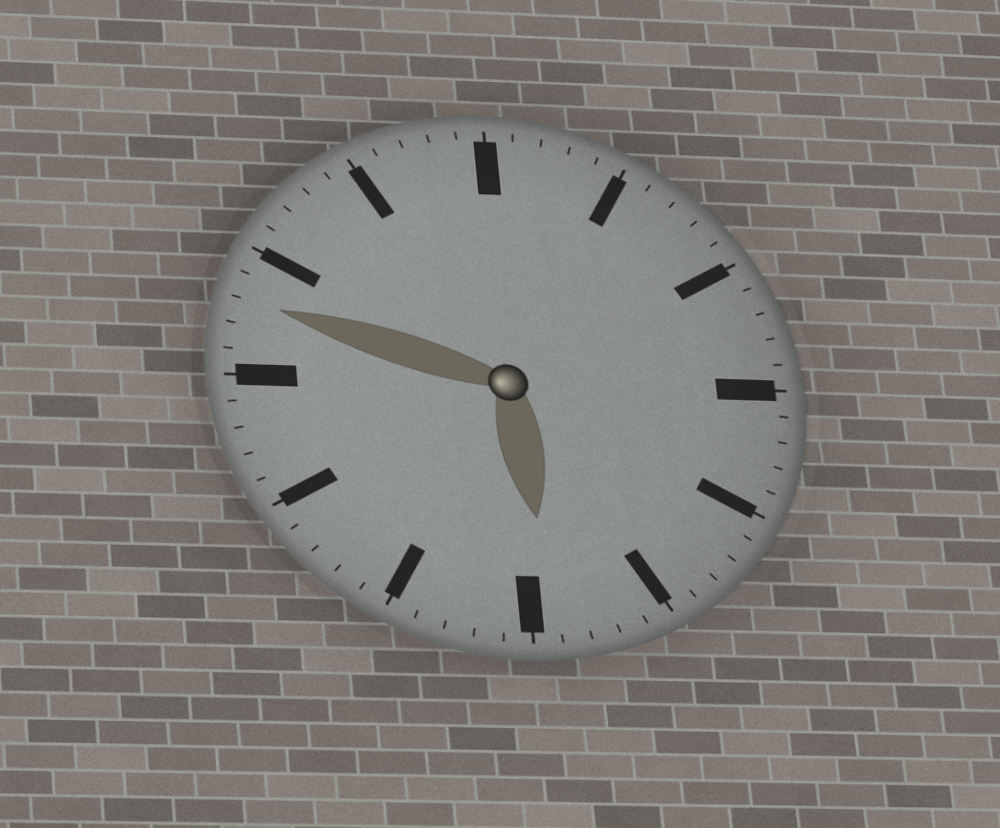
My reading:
h=5 m=48
